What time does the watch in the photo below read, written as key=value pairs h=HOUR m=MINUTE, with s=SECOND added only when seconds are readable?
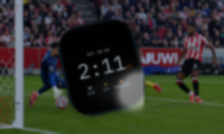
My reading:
h=2 m=11
